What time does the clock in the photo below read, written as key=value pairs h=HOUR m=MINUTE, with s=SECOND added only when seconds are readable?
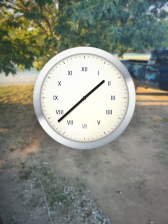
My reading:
h=1 m=38
